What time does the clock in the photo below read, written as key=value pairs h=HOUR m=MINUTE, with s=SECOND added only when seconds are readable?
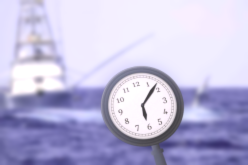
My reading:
h=6 m=8
